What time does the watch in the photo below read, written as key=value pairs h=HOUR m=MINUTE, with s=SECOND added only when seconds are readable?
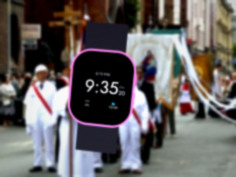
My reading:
h=9 m=35
